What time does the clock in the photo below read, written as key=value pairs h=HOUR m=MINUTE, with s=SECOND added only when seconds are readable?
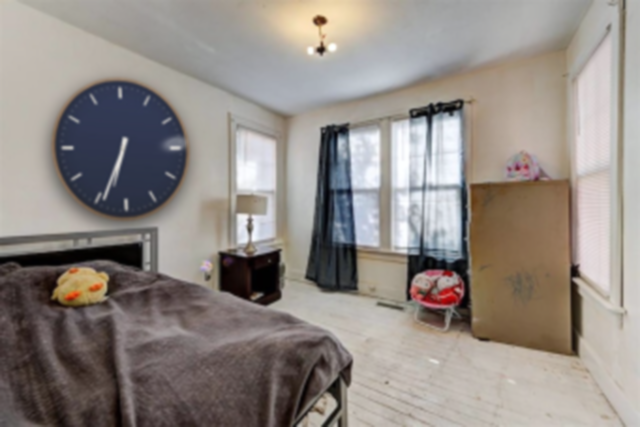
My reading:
h=6 m=34
